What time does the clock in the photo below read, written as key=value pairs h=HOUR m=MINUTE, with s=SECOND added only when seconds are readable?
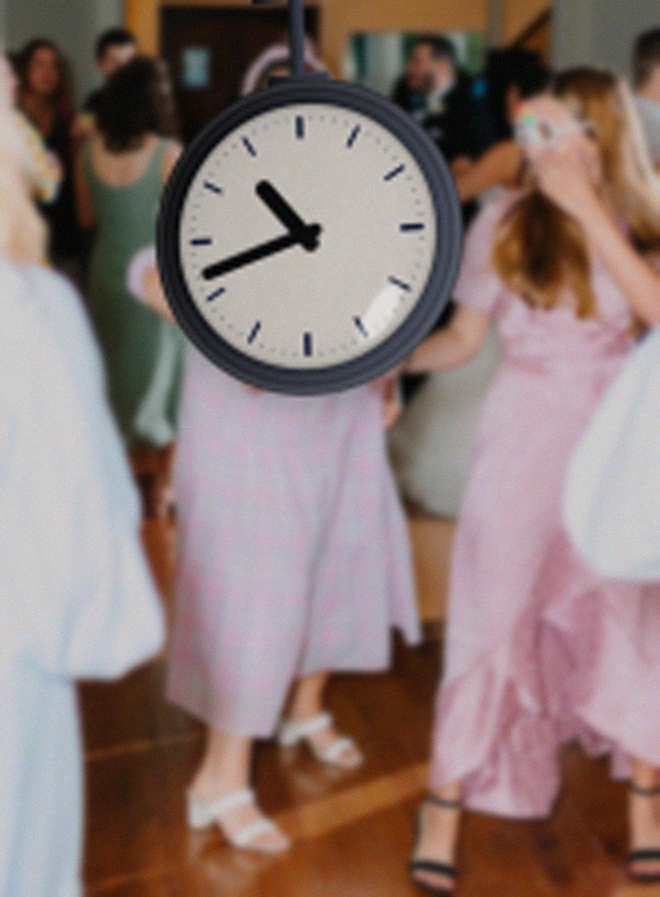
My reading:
h=10 m=42
